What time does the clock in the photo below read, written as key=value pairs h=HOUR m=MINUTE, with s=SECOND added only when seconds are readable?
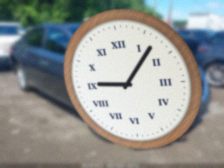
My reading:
h=9 m=7
